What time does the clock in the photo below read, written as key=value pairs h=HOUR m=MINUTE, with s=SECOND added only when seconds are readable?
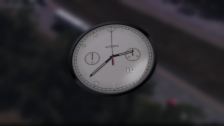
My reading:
h=2 m=38
